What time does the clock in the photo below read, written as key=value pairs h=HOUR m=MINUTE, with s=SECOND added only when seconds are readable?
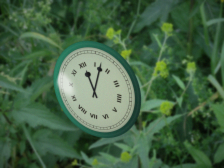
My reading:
h=12 m=7
